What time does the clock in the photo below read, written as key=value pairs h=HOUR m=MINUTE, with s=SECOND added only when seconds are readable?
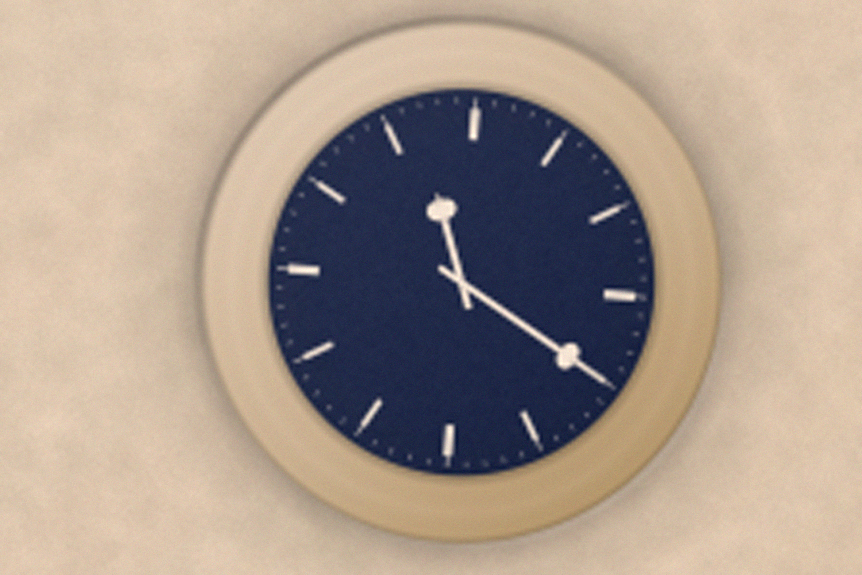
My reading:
h=11 m=20
